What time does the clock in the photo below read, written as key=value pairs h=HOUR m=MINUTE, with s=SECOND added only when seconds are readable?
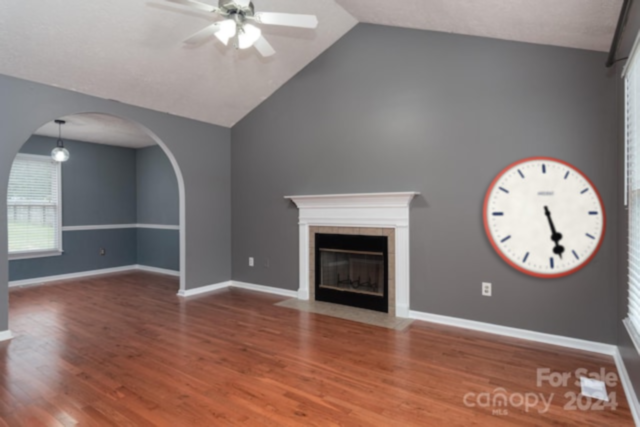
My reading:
h=5 m=28
